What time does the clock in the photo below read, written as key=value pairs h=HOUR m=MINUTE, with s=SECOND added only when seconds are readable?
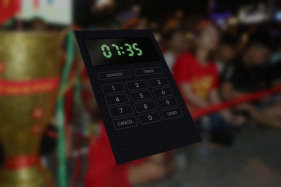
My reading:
h=7 m=35
